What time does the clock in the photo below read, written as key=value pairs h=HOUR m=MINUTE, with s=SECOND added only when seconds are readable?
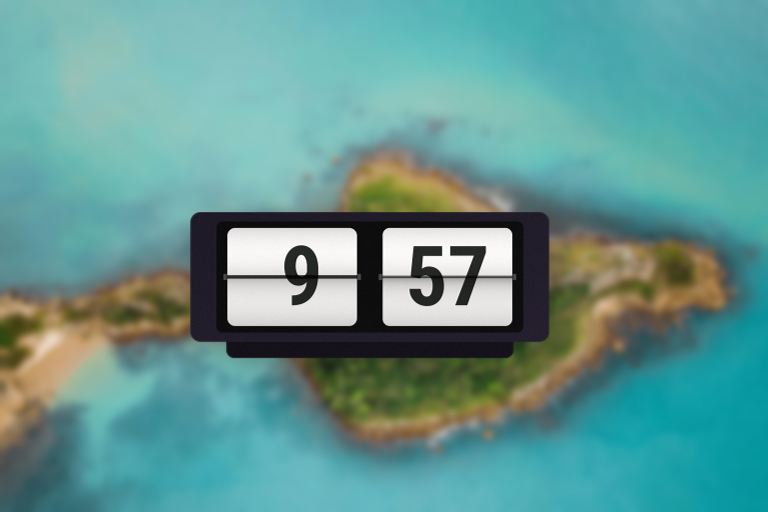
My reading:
h=9 m=57
